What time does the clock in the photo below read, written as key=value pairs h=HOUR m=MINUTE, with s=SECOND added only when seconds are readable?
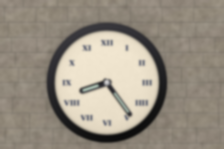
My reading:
h=8 m=24
